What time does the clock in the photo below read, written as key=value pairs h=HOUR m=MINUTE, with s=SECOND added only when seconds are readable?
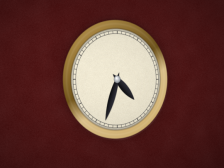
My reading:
h=4 m=33
